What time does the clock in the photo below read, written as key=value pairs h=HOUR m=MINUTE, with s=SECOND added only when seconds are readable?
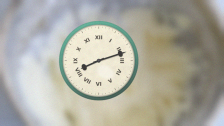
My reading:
h=8 m=12
